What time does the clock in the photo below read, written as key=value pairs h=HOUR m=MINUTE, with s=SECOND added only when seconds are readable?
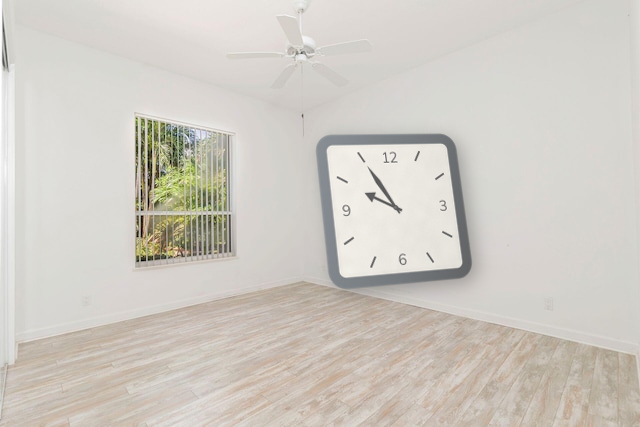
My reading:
h=9 m=55
